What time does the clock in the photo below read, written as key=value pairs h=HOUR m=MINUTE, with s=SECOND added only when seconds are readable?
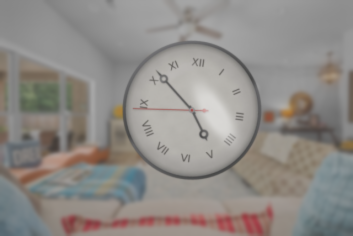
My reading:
h=4 m=51 s=44
